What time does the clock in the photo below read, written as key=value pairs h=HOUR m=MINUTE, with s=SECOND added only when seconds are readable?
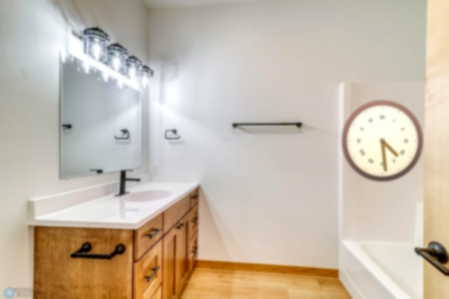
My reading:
h=4 m=29
